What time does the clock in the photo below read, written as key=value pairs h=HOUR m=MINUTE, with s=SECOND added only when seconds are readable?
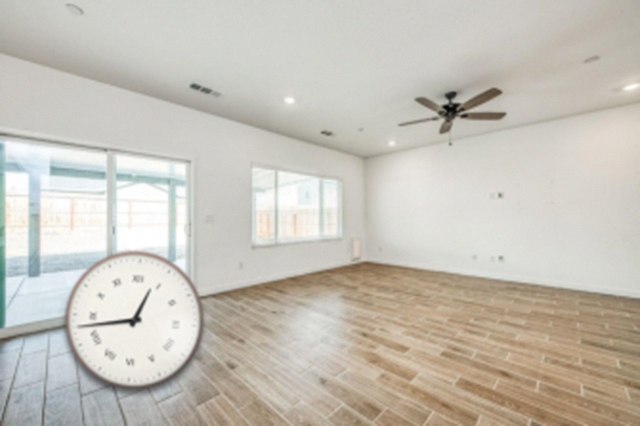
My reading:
h=12 m=43
